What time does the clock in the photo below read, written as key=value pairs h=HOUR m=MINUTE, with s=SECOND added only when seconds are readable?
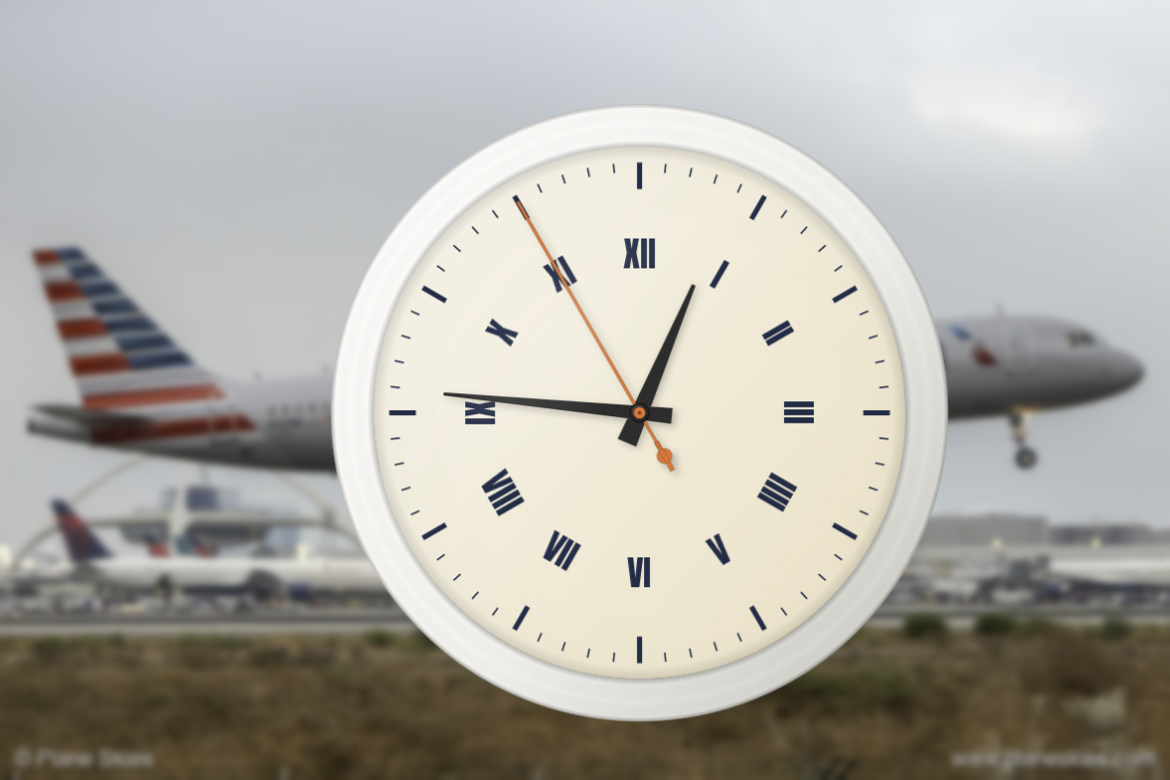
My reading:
h=12 m=45 s=55
